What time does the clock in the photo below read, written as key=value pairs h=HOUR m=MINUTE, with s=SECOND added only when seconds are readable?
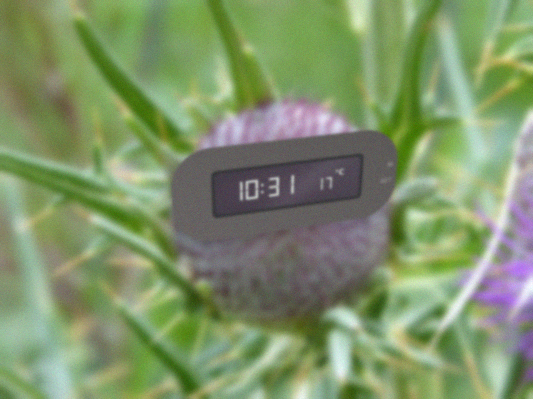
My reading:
h=10 m=31
